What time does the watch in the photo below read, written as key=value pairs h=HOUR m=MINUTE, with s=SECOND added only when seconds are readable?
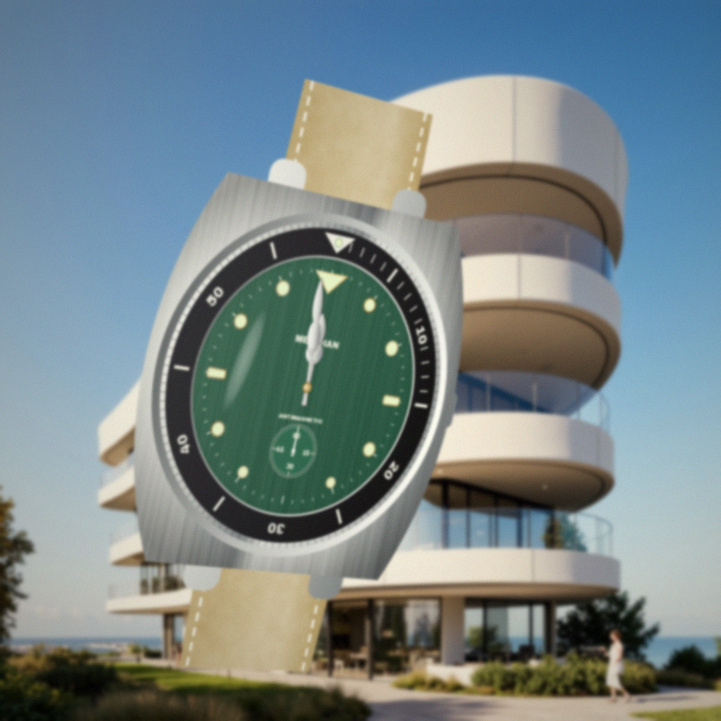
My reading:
h=11 m=59
